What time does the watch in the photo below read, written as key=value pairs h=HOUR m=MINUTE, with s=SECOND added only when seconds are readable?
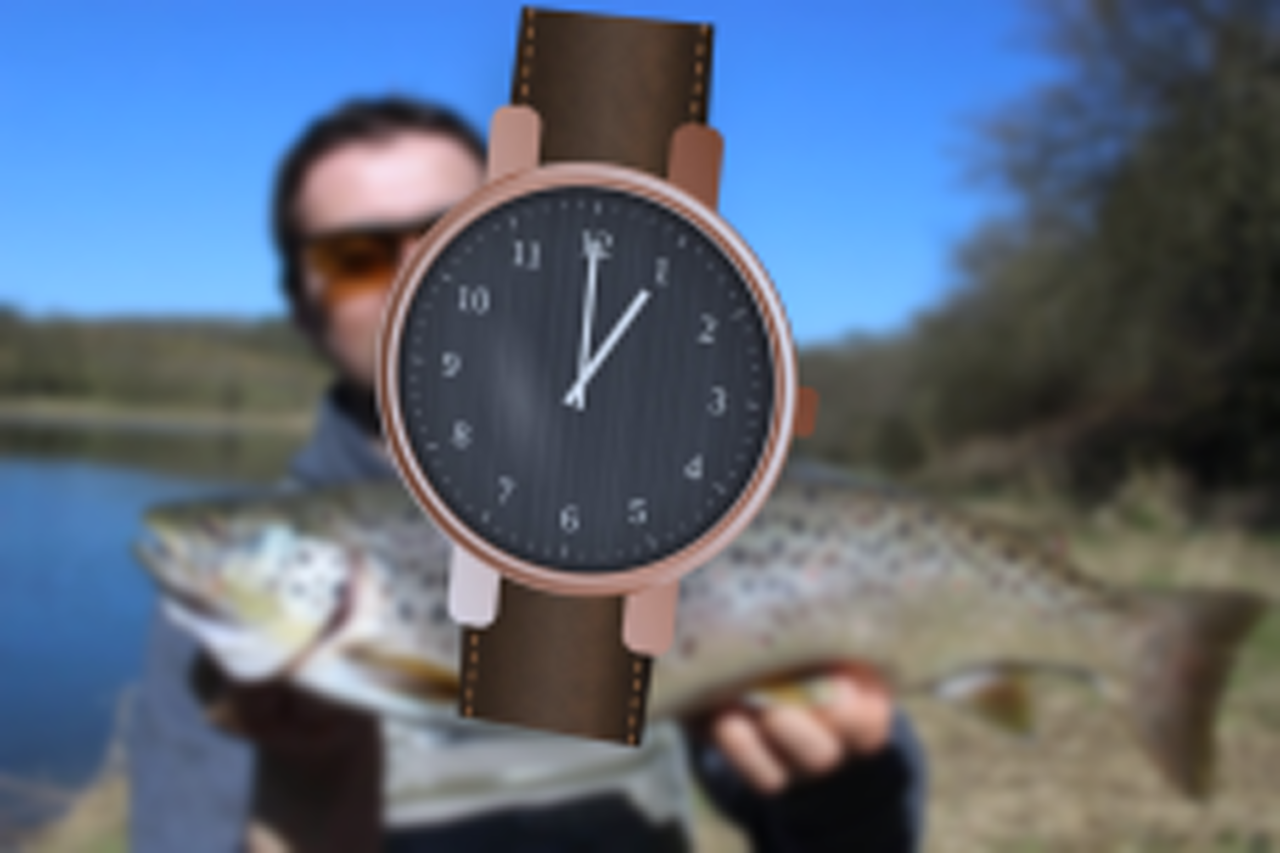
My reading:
h=1 m=0
